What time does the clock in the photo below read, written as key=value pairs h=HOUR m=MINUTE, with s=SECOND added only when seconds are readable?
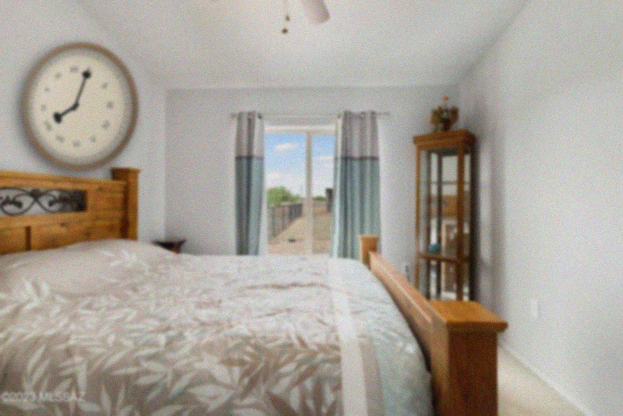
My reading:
h=8 m=4
